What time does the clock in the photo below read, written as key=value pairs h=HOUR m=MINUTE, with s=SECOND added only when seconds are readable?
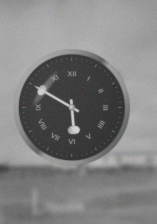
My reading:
h=5 m=50
